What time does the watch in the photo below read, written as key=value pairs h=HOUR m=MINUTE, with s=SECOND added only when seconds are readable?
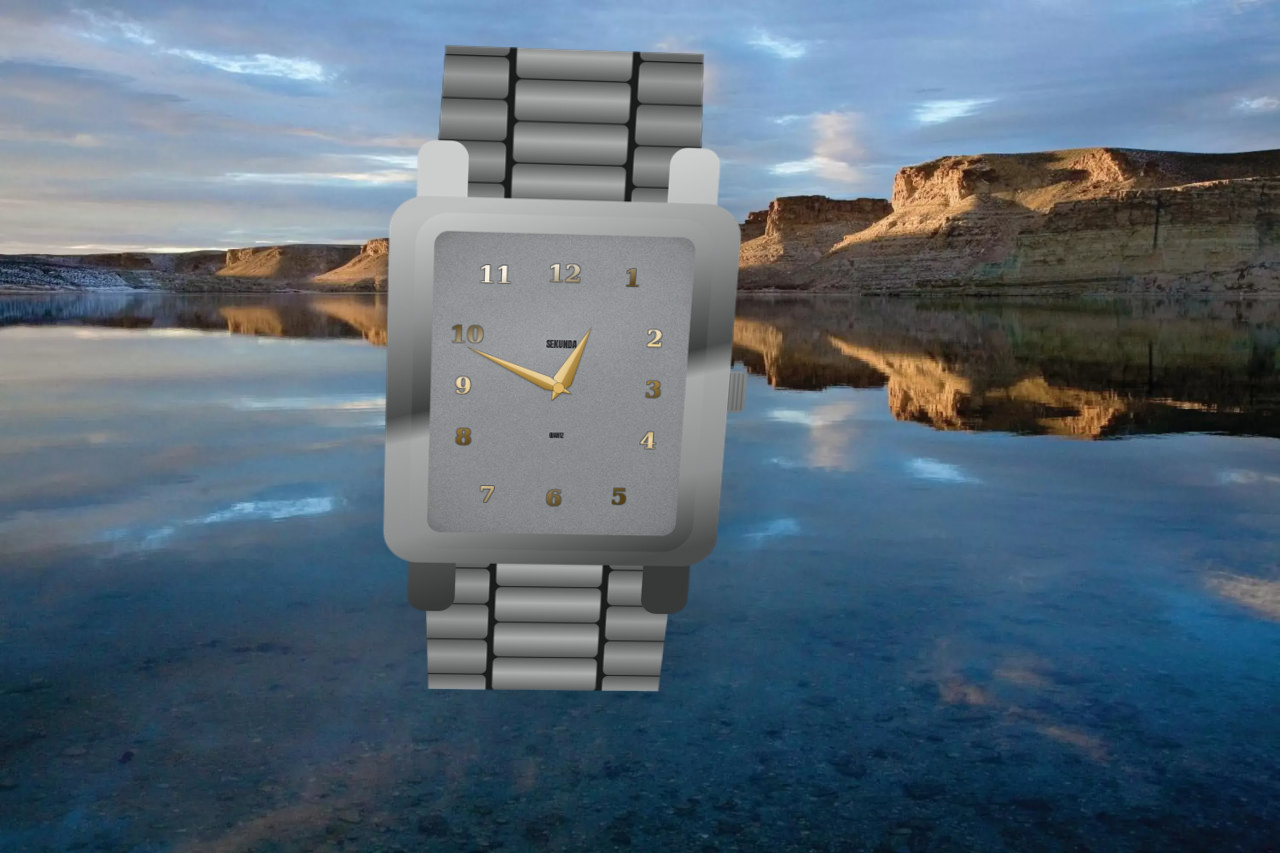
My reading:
h=12 m=49
